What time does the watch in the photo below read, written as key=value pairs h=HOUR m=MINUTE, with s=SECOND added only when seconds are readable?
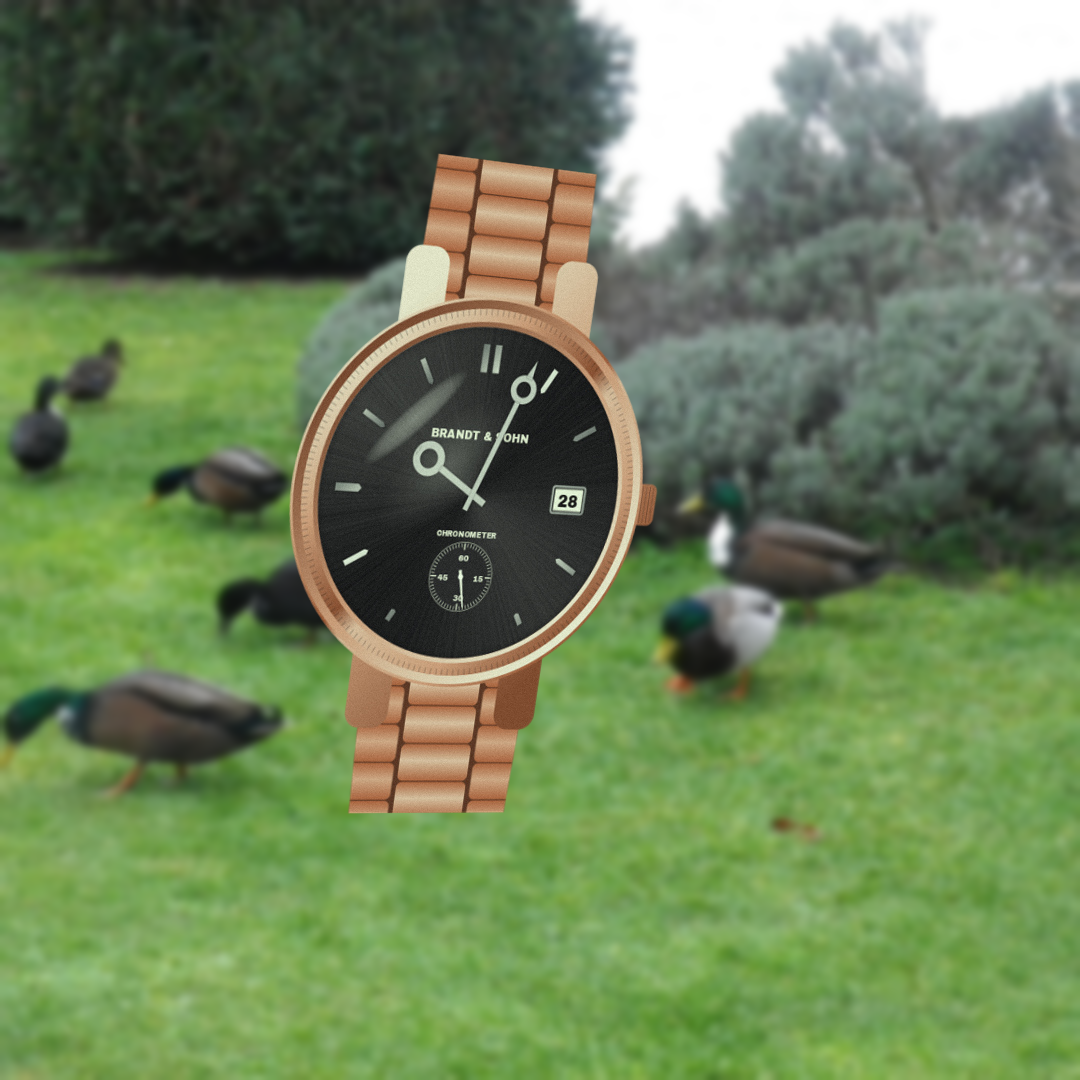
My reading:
h=10 m=3 s=28
